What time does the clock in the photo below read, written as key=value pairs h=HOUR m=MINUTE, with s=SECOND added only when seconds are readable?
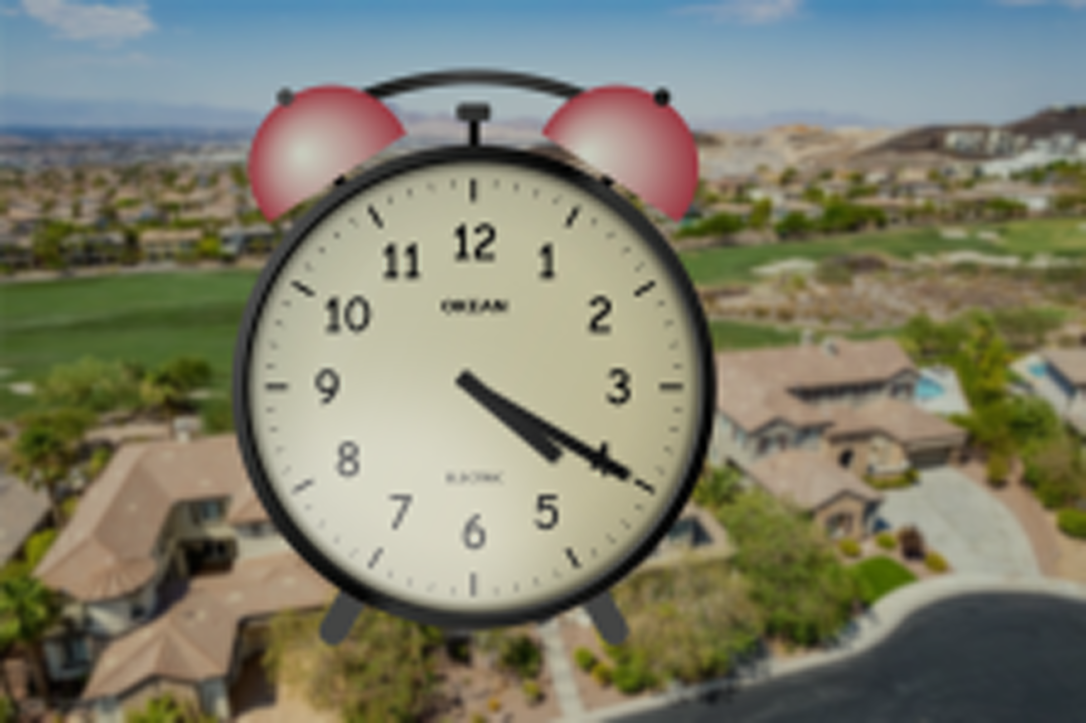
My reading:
h=4 m=20
